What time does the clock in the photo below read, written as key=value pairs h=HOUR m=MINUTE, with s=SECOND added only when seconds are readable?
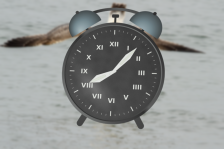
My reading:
h=8 m=7
